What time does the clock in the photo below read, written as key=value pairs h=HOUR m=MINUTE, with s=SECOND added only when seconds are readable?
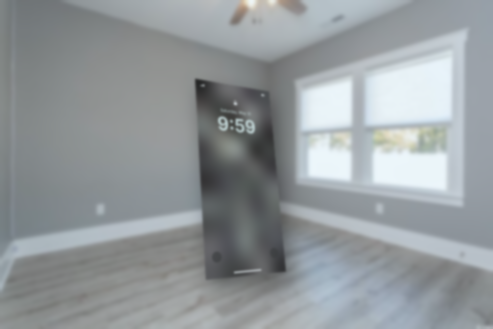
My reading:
h=9 m=59
